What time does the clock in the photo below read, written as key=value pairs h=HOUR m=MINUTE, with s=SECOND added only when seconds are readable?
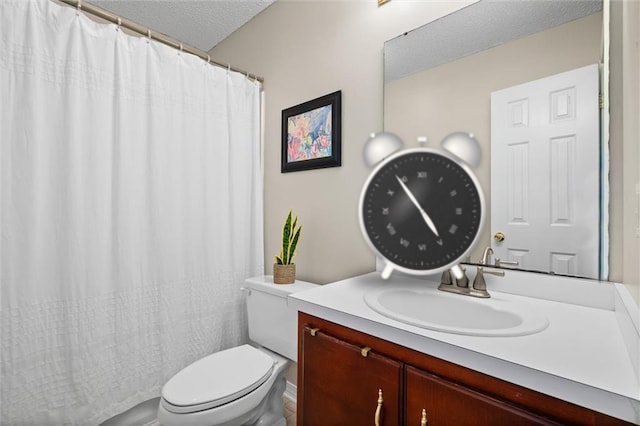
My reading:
h=4 m=54
